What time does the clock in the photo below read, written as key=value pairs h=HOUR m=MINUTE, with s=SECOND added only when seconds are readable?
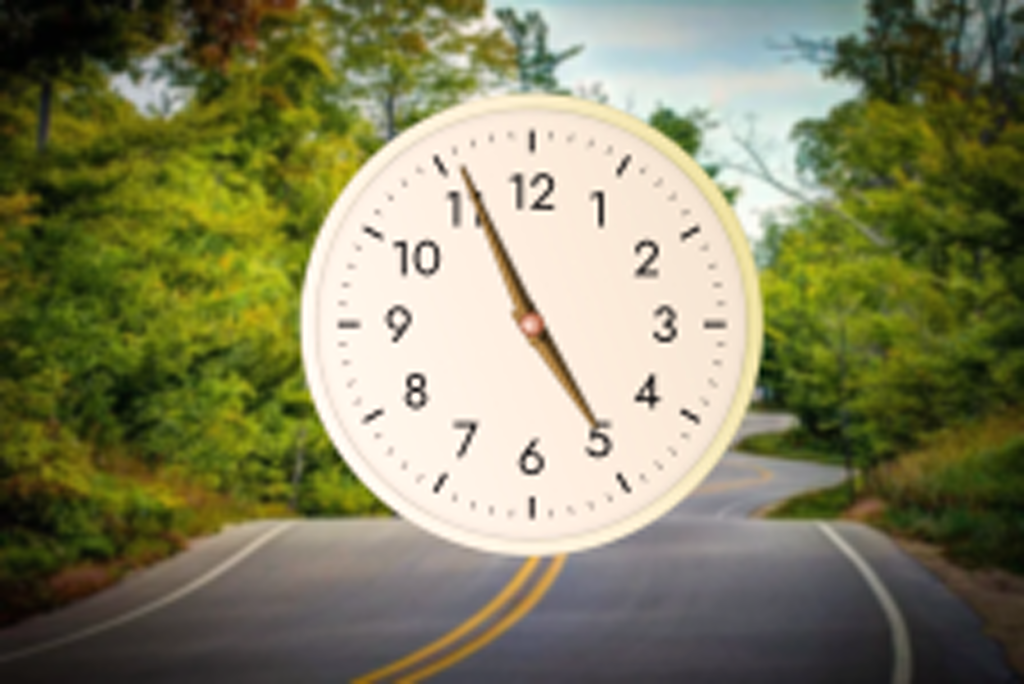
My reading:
h=4 m=56
